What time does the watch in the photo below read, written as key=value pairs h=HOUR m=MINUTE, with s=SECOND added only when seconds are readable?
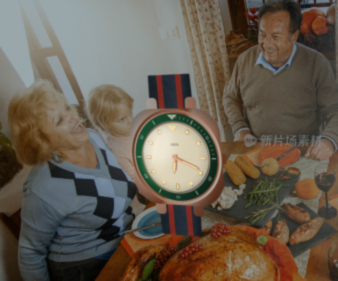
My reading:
h=6 m=19
